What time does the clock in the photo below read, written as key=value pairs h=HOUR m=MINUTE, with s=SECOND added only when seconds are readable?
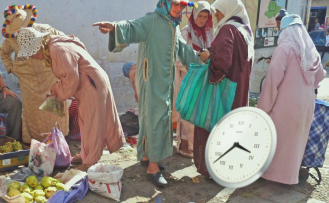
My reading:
h=3 m=38
